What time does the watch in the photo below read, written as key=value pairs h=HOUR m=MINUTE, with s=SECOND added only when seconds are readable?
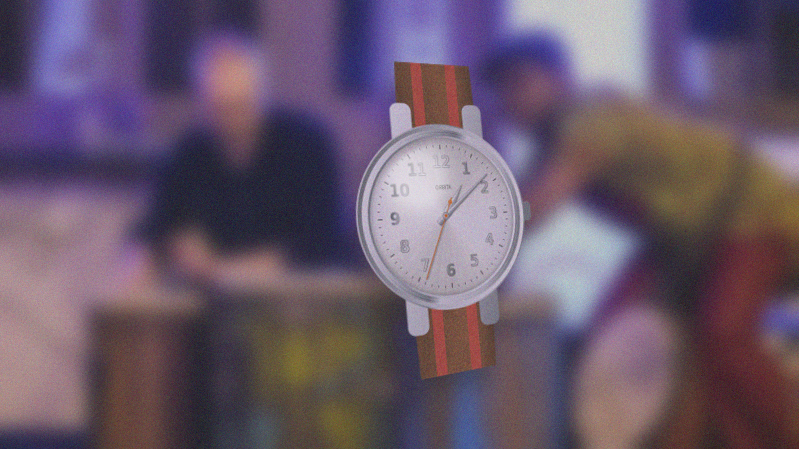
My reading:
h=1 m=8 s=34
